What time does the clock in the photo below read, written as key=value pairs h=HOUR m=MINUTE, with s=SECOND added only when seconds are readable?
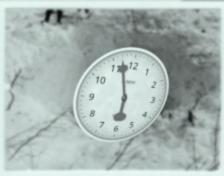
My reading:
h=5 m=57
